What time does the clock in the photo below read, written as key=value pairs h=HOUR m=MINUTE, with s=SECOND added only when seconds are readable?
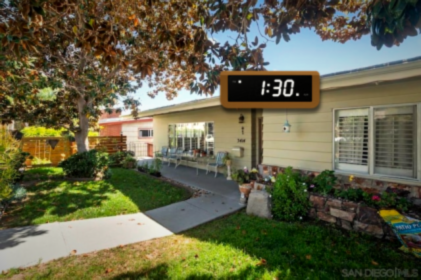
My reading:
h=1 m=30
